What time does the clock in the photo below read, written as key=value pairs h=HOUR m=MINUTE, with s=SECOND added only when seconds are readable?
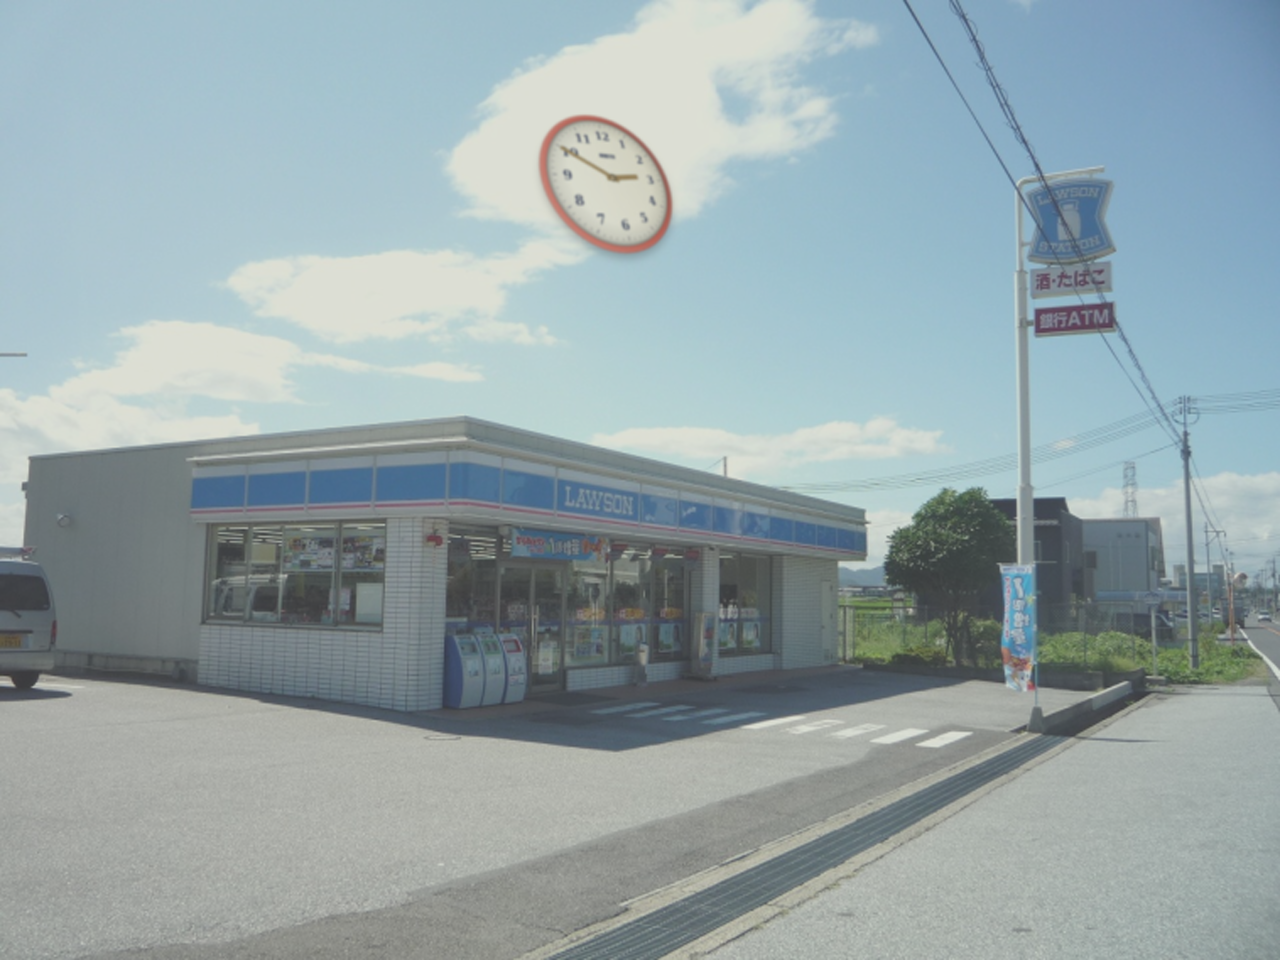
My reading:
h=2 m=50
